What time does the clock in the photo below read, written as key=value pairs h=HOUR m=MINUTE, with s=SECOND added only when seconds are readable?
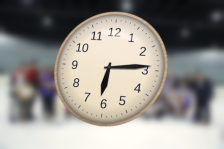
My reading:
h=6 m=14
